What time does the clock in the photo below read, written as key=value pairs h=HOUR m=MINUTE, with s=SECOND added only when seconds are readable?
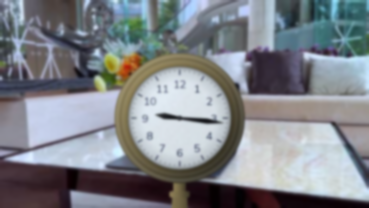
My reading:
h=9 m=16
